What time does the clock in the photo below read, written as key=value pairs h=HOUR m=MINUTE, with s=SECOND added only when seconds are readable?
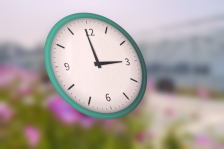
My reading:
h=2 m=59
